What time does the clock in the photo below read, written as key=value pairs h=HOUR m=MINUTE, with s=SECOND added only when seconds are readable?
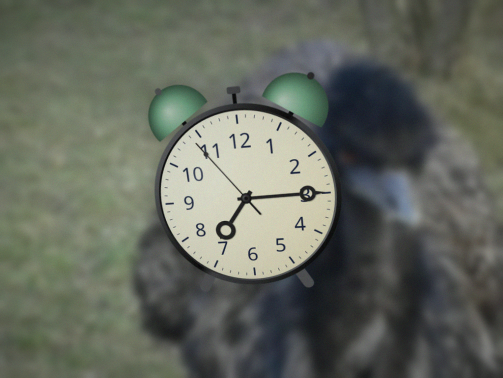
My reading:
h=7 m=14 s=54
